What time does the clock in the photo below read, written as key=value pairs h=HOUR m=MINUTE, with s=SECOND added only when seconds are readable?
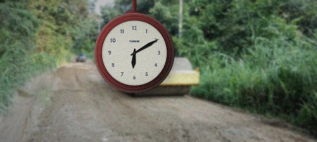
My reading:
h=6 m=10
